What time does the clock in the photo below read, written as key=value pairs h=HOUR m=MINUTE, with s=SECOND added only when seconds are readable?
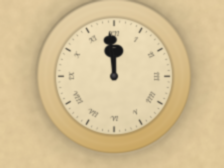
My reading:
h=11 m=59
